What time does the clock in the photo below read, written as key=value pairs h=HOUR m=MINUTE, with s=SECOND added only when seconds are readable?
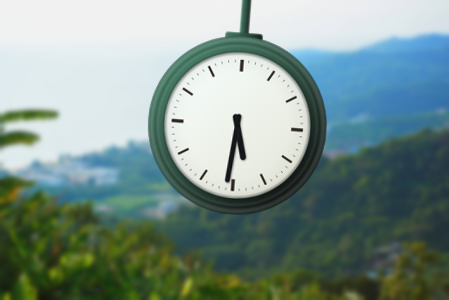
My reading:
h=5 m=31
